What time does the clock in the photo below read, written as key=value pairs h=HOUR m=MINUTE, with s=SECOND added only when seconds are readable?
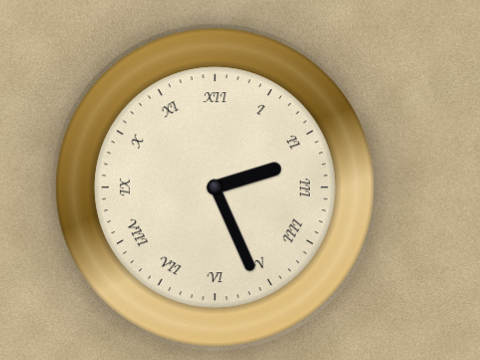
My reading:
h=2 m=26
